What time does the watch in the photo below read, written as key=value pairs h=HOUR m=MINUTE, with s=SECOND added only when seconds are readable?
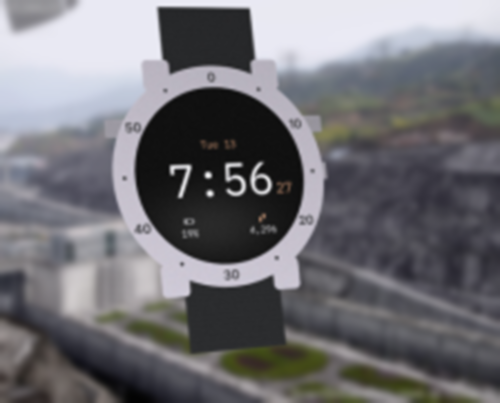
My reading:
h=7 m=56
